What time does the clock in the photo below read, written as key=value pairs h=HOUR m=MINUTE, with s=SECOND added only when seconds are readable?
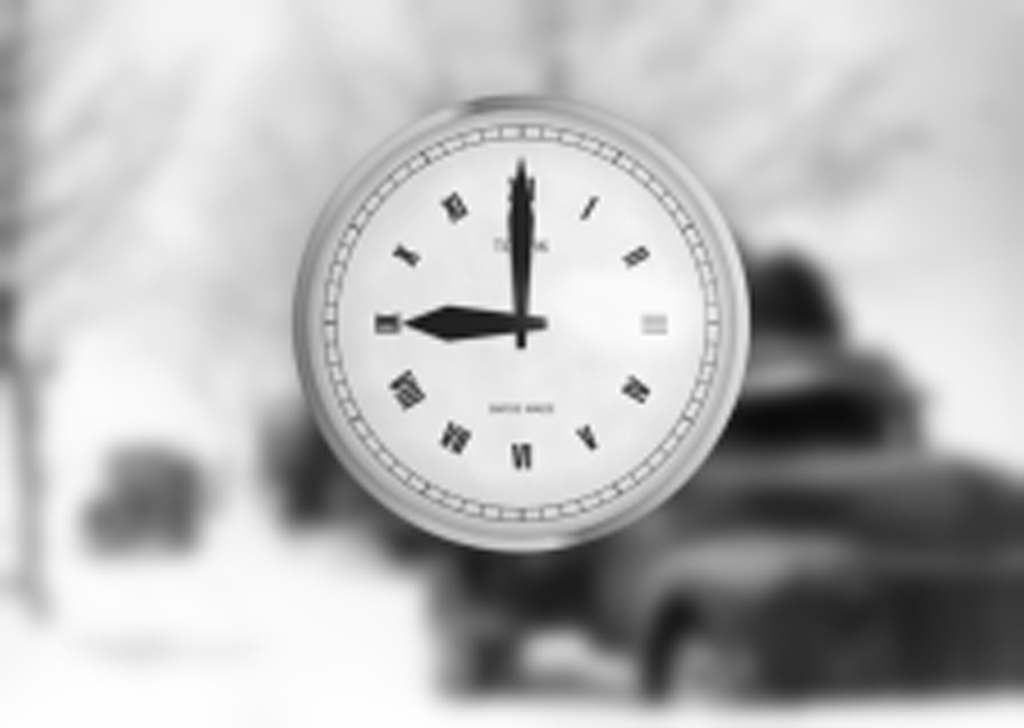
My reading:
h=9 m=0
